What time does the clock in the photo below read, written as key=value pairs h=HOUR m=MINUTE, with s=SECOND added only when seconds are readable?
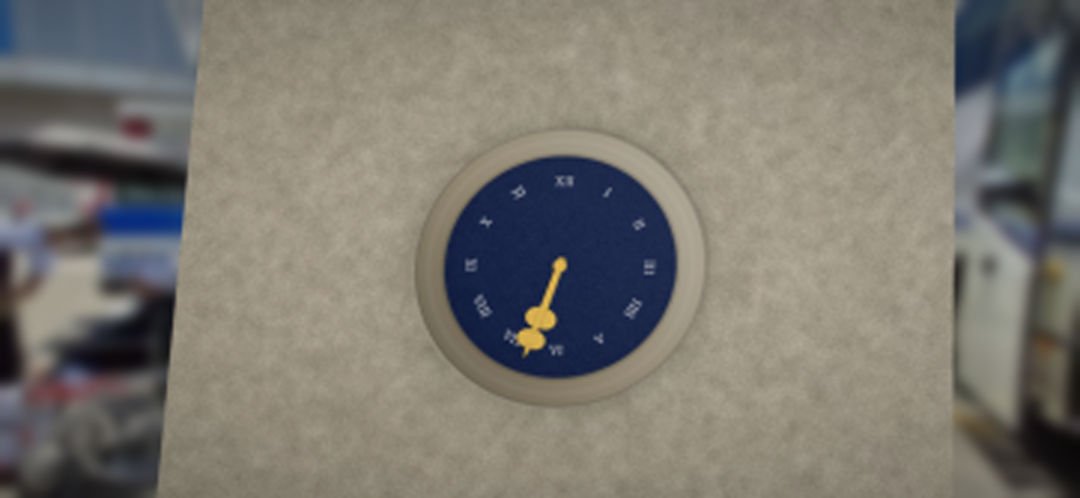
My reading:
h=6 m=33
